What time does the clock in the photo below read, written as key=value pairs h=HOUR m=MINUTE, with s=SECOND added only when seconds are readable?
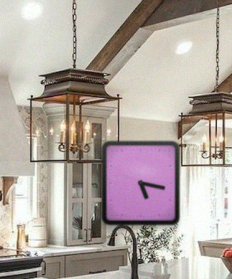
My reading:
h=5 m=17
